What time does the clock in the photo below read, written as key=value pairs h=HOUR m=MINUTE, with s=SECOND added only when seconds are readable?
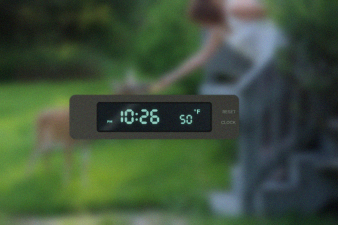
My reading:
h=10 m=26
